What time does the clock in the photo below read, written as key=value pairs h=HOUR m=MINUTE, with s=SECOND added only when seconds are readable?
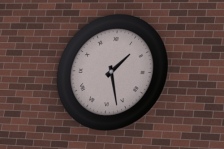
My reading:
h=1 m=27
